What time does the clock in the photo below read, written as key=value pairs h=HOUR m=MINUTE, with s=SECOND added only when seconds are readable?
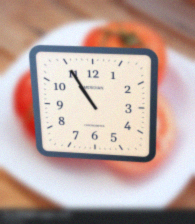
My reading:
h=10 m=55
